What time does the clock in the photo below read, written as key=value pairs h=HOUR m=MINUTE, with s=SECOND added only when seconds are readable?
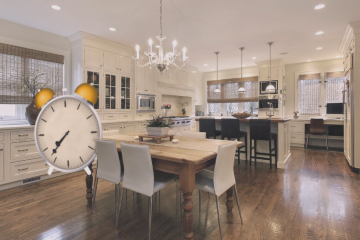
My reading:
h=7 m=37
